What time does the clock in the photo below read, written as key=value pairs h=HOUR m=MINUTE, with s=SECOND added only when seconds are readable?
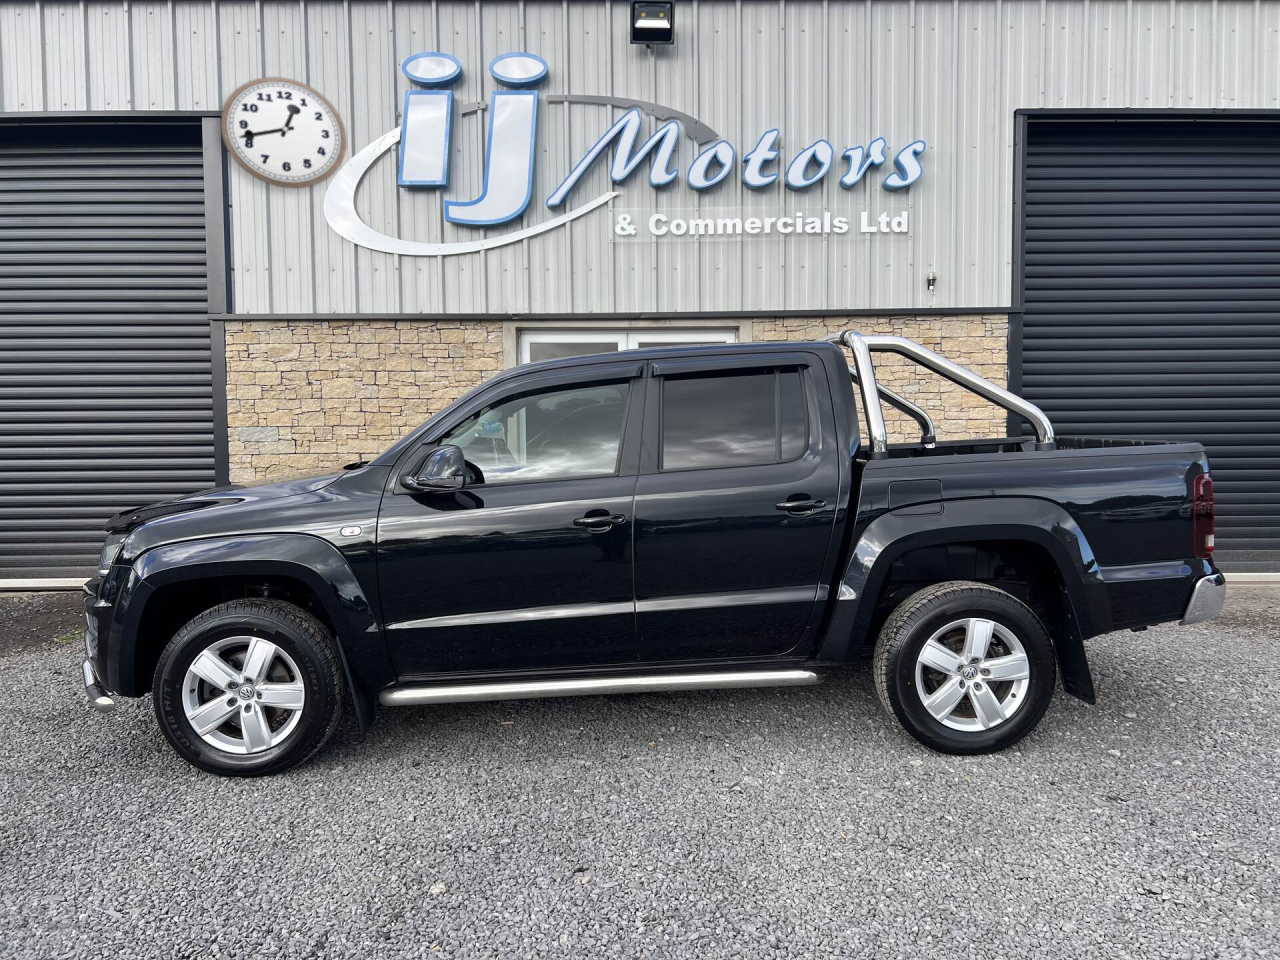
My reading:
h=12 m=42
